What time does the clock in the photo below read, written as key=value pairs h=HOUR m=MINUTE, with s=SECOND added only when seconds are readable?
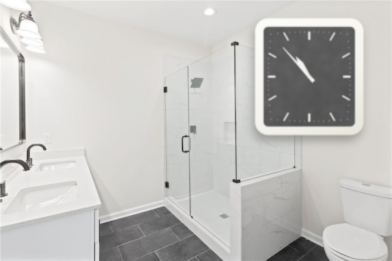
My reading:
h=10 m=53
